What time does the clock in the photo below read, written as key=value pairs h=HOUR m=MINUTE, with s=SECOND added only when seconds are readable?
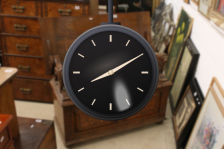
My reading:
h=8 m=10
